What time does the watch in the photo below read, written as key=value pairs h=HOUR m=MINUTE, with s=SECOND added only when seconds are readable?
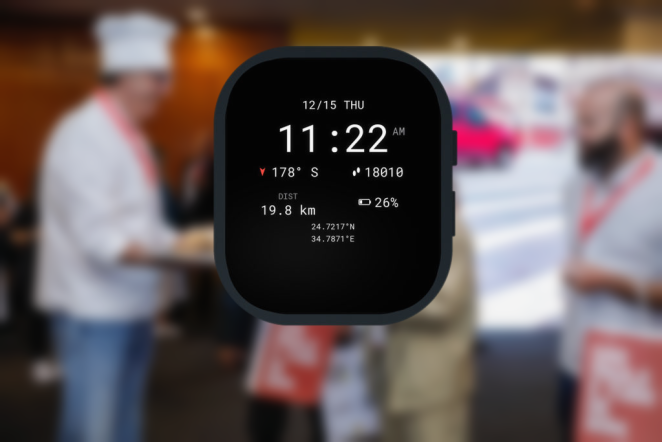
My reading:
h=11 m=22
